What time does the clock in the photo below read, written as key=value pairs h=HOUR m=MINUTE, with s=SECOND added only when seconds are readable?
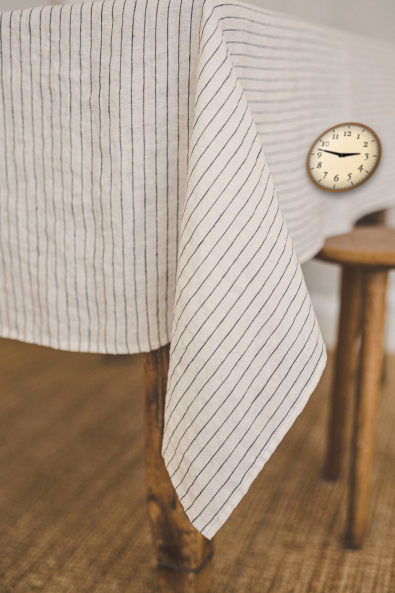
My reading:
h=2 m=47
